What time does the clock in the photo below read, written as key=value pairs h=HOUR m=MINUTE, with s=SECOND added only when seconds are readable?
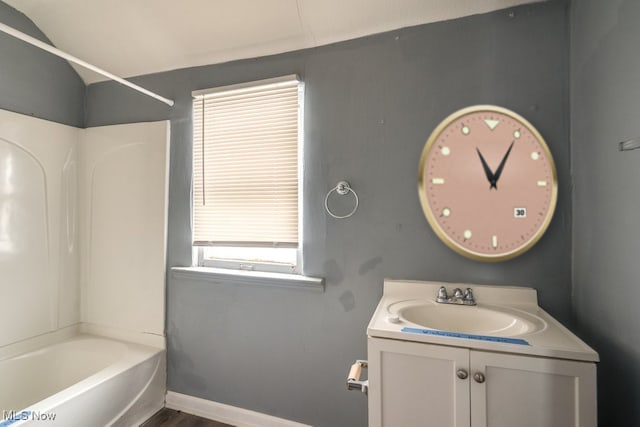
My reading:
h=11 m=5
